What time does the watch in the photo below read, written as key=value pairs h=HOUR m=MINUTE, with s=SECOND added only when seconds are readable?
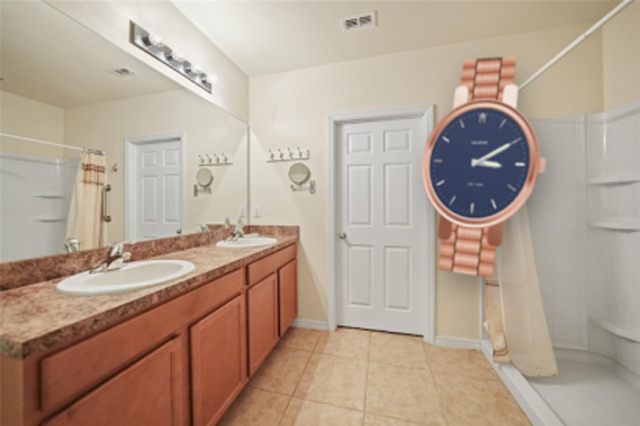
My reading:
h=3 m=10
